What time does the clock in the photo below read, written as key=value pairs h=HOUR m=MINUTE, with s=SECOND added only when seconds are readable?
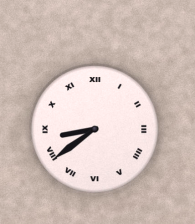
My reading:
h=8 m=39
